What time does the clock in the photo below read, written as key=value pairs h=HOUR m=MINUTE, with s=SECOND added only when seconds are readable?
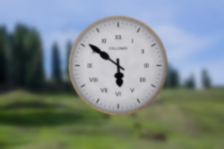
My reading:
h=5 m=51
